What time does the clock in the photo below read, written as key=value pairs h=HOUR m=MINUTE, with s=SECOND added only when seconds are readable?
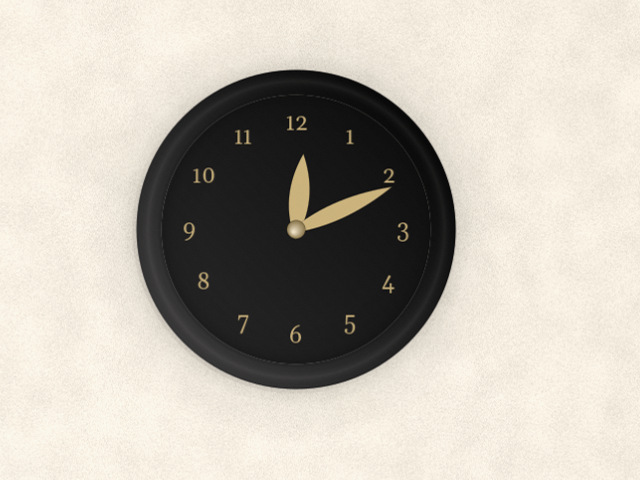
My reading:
h=12 m=11
